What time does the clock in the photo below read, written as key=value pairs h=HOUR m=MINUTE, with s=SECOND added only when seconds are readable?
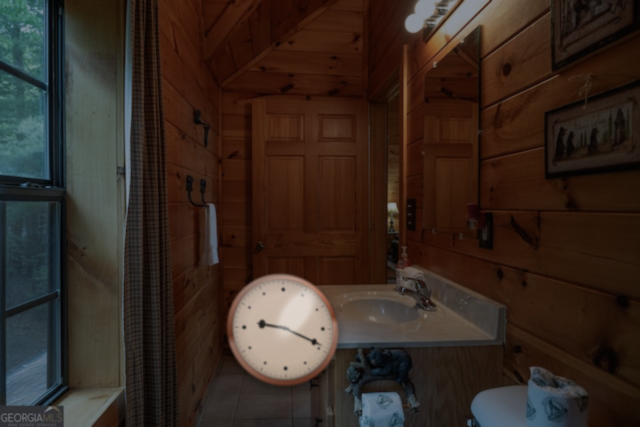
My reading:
h=9 m=19
